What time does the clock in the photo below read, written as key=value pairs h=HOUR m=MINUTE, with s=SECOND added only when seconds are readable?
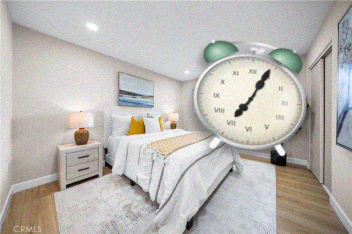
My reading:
h=7 m=4
